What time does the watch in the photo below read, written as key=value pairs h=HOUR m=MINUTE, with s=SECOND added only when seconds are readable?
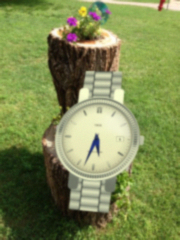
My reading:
h=5 m=33
